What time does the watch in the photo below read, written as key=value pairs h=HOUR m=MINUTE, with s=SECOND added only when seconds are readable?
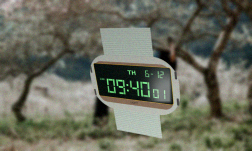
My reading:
h=9 m=40 s=1
